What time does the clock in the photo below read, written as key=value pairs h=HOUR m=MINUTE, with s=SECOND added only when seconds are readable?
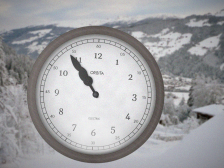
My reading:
h=10 m=54
